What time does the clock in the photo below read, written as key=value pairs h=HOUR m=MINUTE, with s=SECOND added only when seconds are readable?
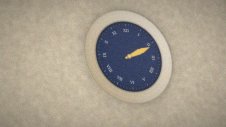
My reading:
h=2 m=11
